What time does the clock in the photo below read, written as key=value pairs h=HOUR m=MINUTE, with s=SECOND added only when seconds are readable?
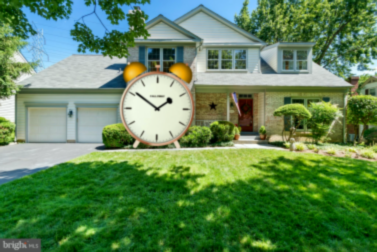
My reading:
h=1 m=51
